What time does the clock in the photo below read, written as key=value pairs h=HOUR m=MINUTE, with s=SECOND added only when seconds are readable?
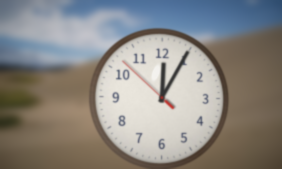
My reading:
h=12 m=4 s=52
